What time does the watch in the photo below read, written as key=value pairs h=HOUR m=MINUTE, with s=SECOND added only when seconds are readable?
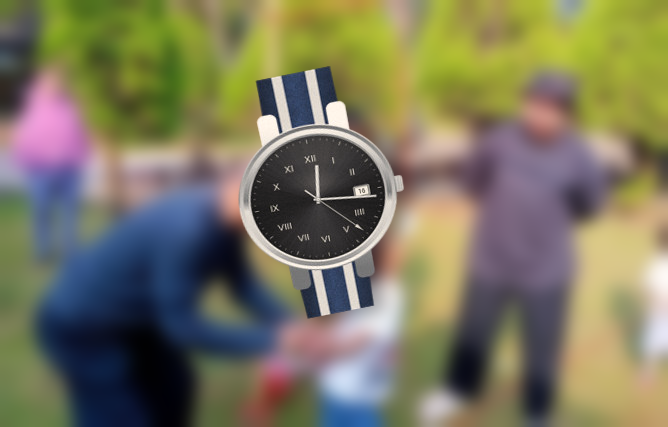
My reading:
h=12 m=16 s=23
